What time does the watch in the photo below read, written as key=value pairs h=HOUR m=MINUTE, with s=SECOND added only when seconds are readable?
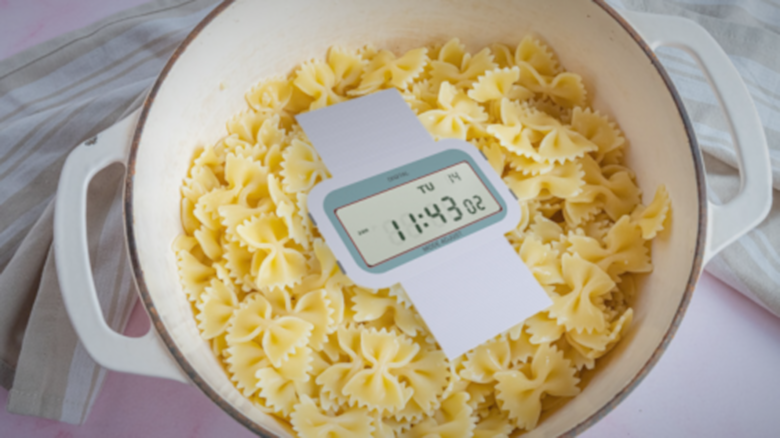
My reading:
h=11 m=43 s=2
